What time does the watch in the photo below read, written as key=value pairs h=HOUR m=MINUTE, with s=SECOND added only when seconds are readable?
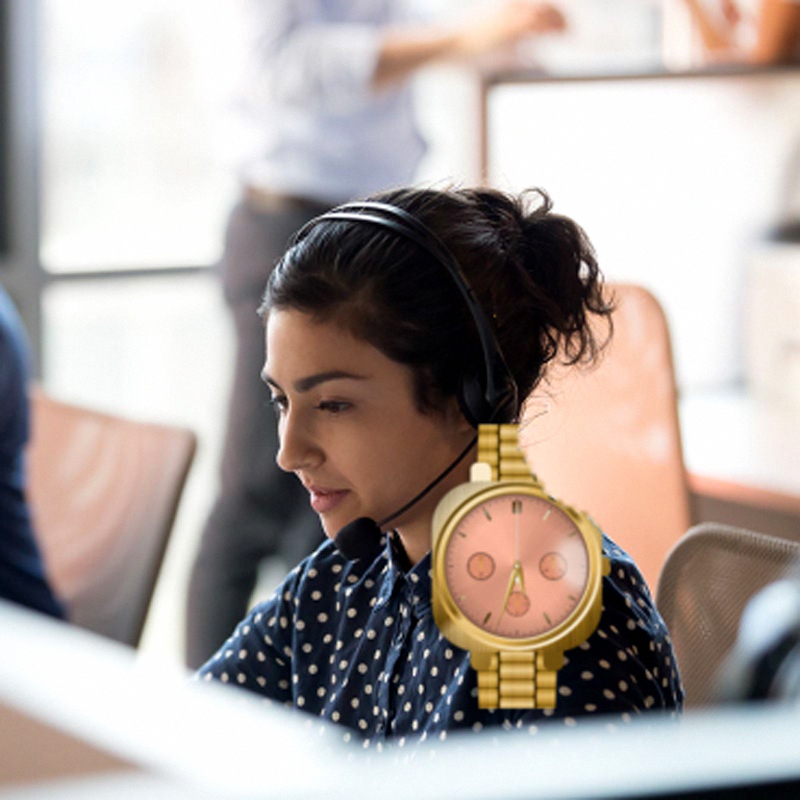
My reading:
h=5 m=33
